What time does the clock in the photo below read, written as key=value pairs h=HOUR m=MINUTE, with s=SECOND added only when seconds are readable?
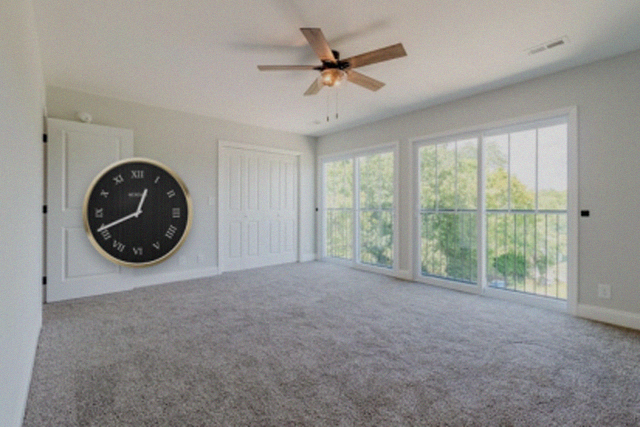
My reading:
h=12 m=41
